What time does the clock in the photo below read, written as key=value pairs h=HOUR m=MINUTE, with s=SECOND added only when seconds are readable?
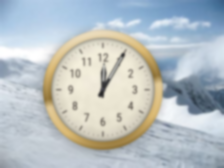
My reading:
h=12 m=5
